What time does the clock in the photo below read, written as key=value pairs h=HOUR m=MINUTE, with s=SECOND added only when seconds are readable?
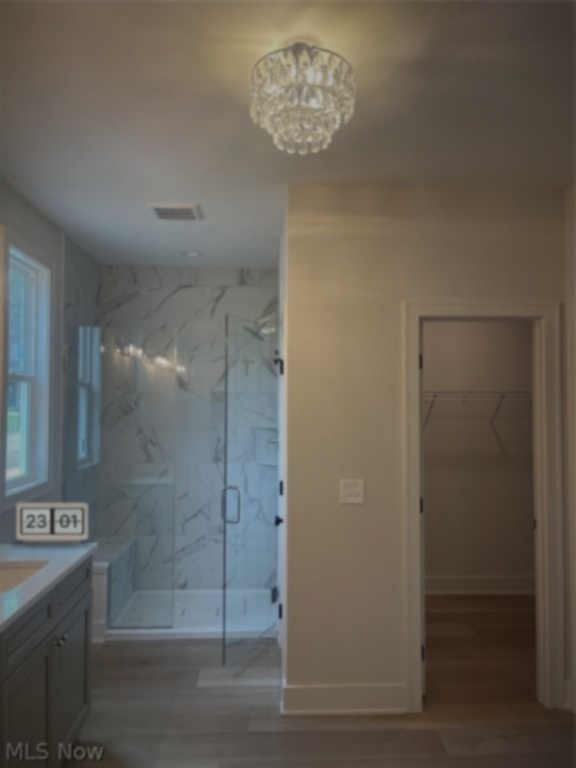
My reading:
h=23 m=1
